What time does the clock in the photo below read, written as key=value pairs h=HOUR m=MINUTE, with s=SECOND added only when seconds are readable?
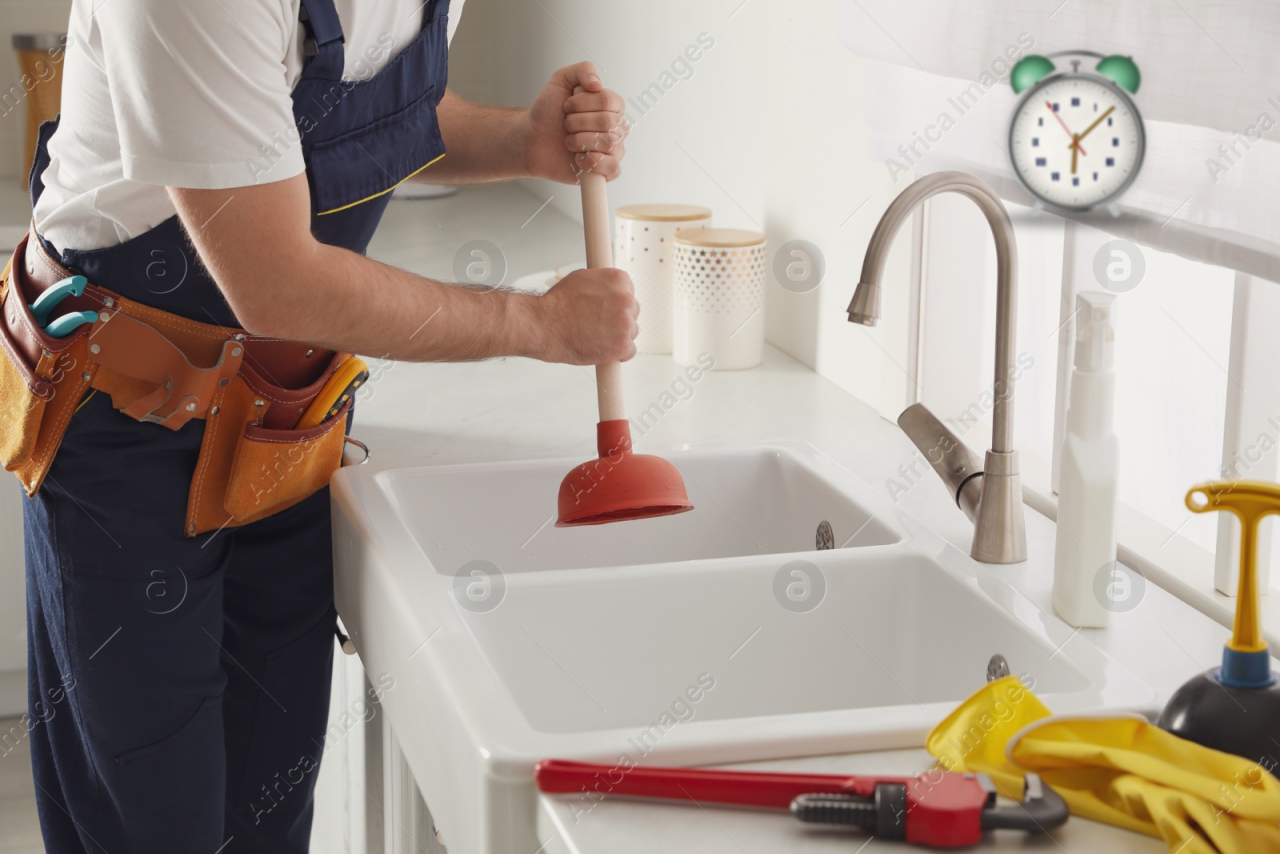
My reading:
h=6 m=7 s=54
